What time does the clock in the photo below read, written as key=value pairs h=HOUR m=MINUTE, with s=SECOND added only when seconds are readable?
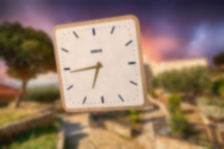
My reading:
h=6 m=44
